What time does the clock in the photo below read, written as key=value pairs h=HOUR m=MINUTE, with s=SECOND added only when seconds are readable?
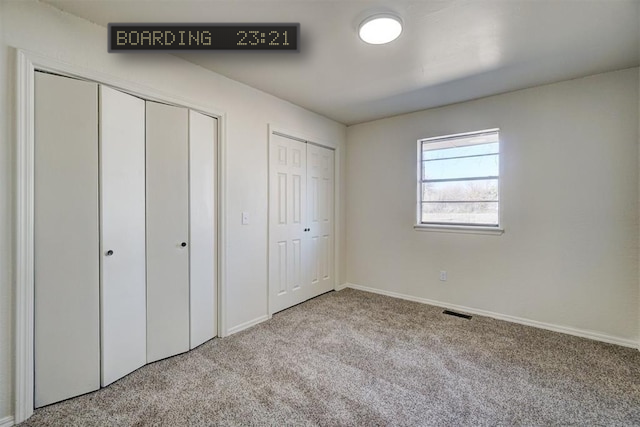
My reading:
h=23 m=21
